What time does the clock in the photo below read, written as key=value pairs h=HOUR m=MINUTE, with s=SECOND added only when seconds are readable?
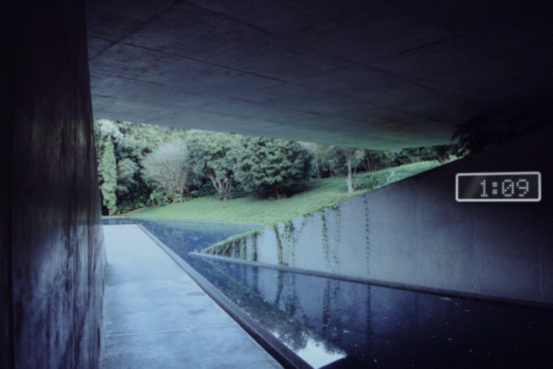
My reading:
h=1 m=9
